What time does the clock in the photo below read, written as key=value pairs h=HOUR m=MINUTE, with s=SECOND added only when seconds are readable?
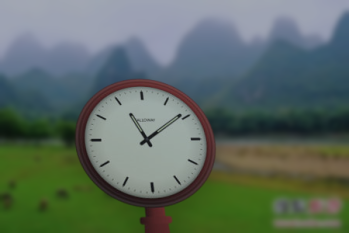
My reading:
h=11 m=9
